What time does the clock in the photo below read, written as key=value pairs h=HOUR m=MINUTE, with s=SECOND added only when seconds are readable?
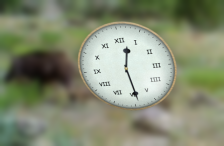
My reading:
h=12 m=29
